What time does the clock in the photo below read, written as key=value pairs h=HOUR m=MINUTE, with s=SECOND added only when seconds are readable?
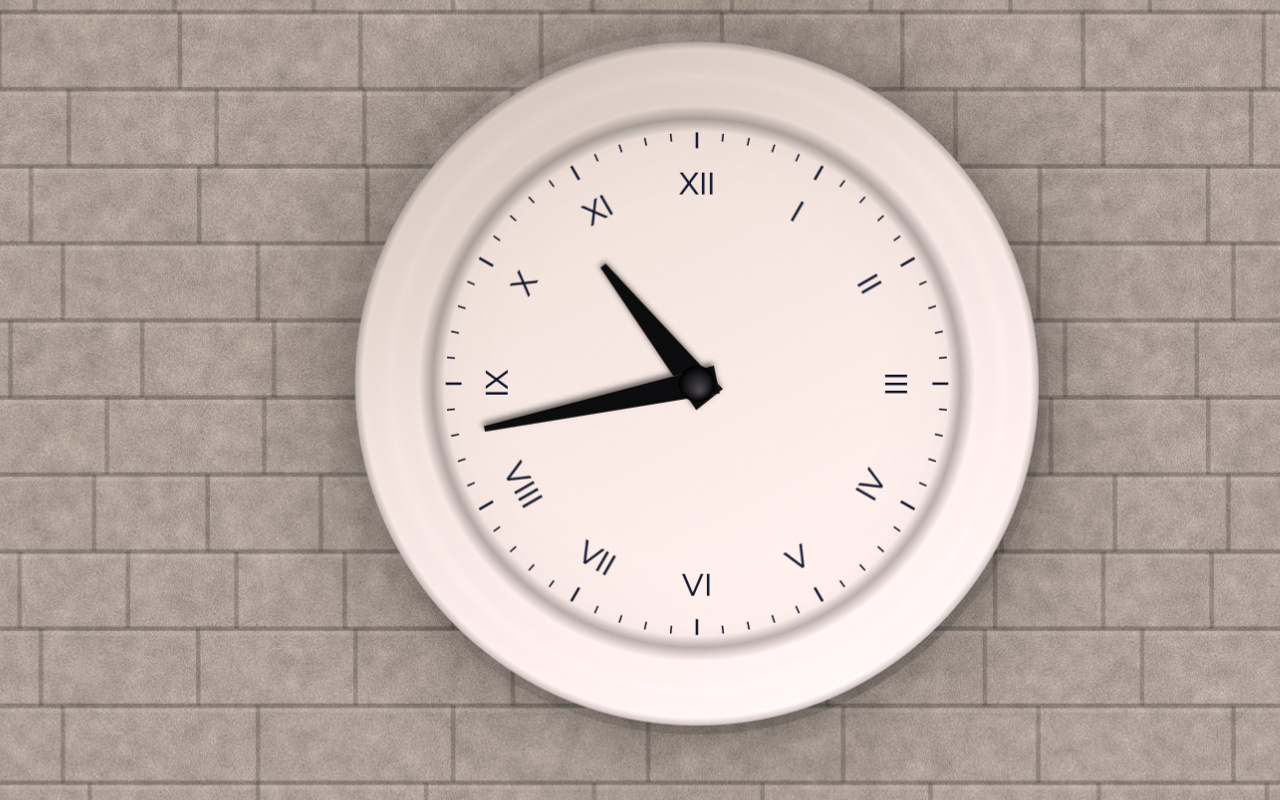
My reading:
h=10 m=43
